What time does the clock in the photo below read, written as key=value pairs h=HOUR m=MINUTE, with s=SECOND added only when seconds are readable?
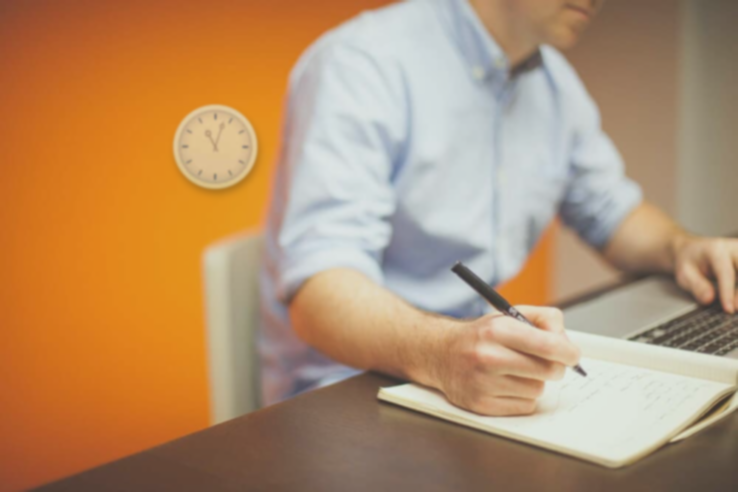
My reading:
h=11 m=3
